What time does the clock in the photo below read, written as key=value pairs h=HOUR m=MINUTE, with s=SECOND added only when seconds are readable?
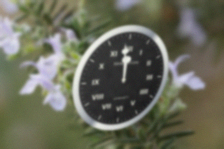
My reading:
h=11 m=59
